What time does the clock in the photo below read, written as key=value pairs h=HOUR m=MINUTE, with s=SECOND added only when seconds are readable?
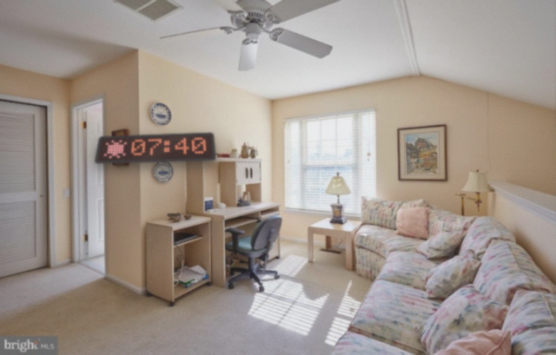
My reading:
h=7 m=40
